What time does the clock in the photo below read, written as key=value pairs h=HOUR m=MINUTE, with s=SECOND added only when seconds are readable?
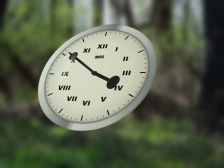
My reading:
h=3 m=51
